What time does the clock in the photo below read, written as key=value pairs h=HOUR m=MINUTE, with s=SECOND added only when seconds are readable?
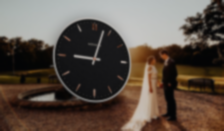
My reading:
h=9 m=3
